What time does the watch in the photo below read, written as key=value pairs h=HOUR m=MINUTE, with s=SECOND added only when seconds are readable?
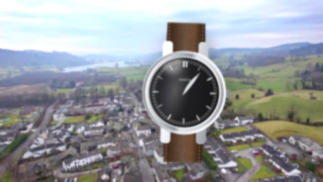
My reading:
h=1 m=6
